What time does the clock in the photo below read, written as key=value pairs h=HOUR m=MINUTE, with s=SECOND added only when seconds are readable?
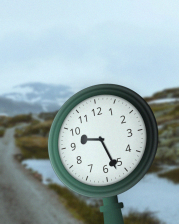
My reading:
h=9 m=27
